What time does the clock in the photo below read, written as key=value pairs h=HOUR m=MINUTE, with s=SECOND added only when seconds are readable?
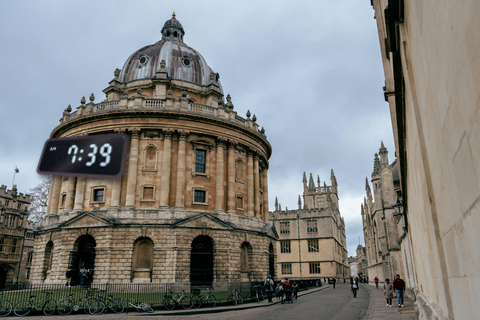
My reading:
h=7 m=39
